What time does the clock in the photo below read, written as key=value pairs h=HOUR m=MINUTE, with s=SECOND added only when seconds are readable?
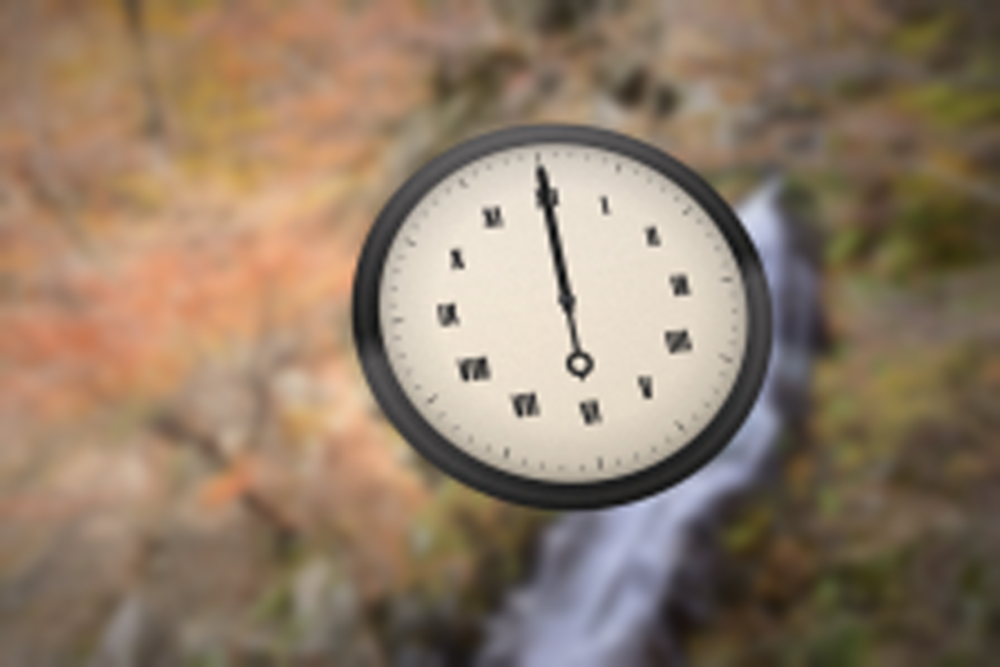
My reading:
h=6 m=0
